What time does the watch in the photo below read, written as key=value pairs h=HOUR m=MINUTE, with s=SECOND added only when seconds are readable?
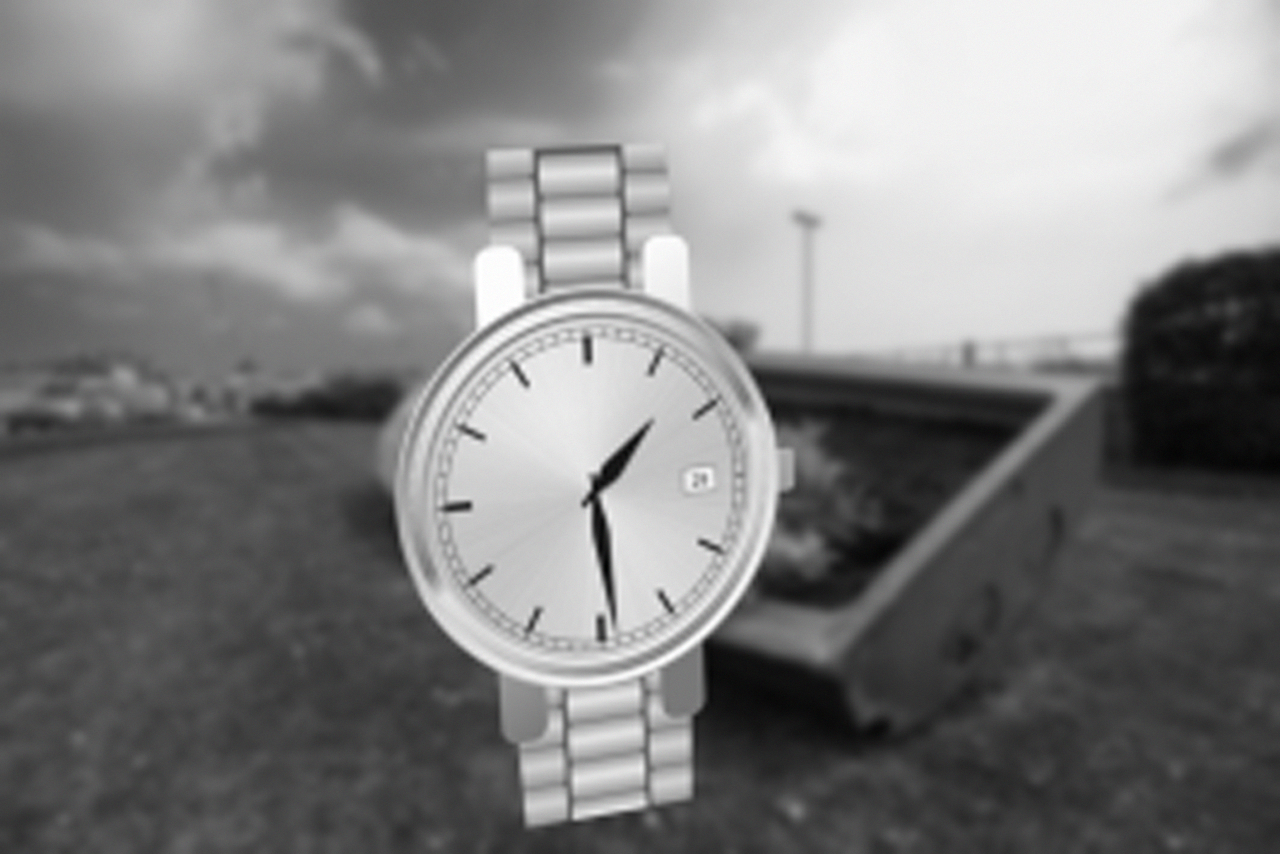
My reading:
h=1 m=29
